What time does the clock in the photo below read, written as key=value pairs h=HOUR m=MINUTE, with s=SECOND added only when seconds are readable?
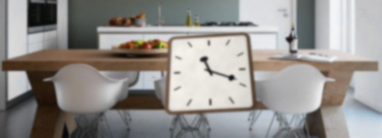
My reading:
h=11 m=19
